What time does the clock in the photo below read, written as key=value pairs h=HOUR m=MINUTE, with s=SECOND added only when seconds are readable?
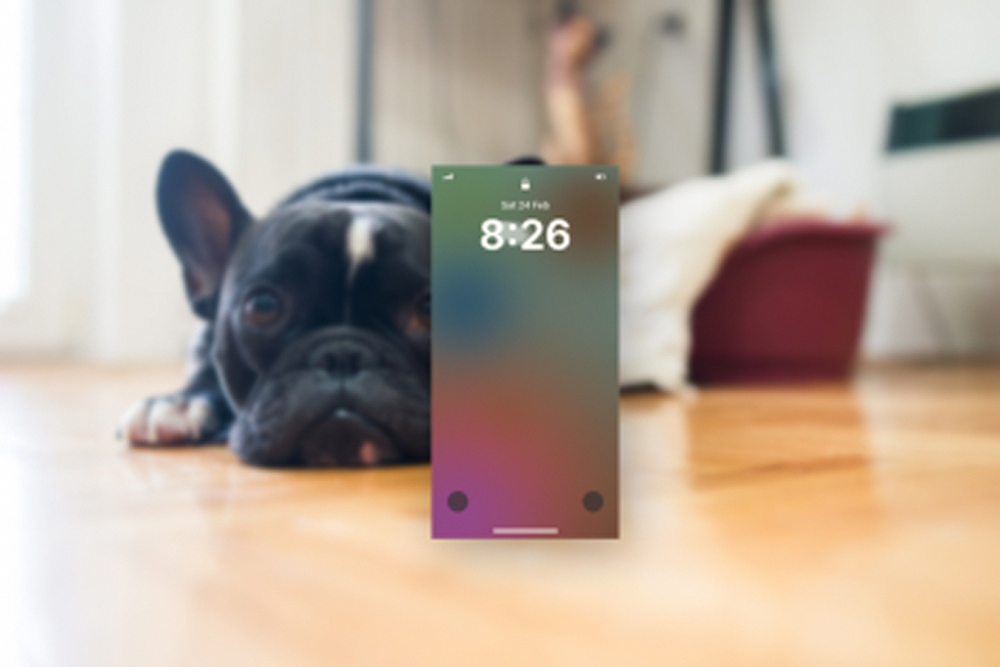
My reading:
h=8 m=26
